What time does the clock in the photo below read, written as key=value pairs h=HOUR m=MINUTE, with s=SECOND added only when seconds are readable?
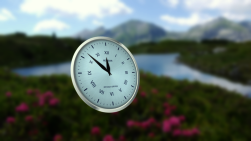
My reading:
h=11 m=52
